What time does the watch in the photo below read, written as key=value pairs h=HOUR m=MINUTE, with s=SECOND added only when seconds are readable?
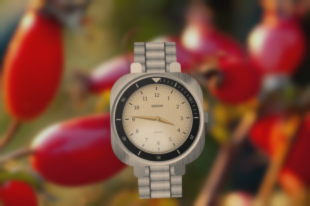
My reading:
h=3 m=46
